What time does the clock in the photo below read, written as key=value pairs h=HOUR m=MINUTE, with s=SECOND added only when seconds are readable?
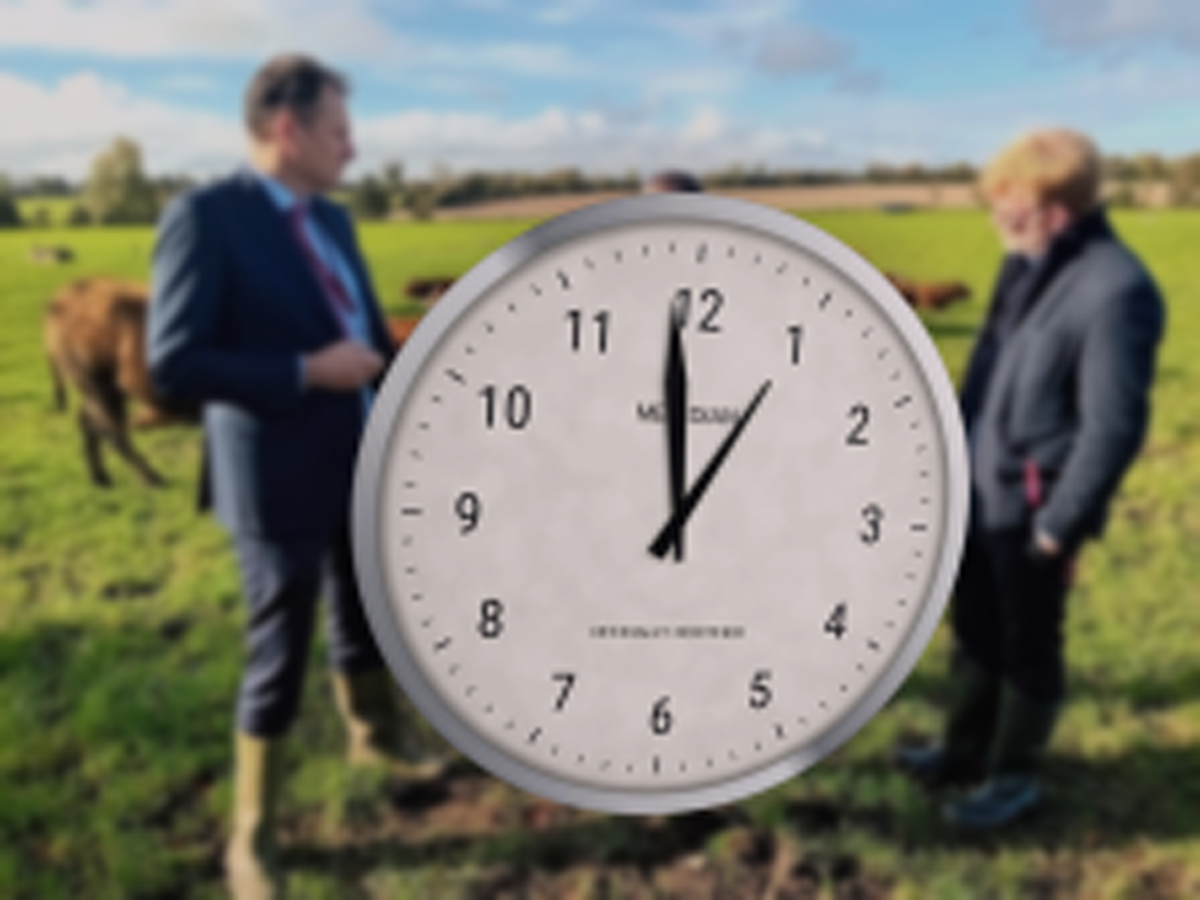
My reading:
h=12 m=59
